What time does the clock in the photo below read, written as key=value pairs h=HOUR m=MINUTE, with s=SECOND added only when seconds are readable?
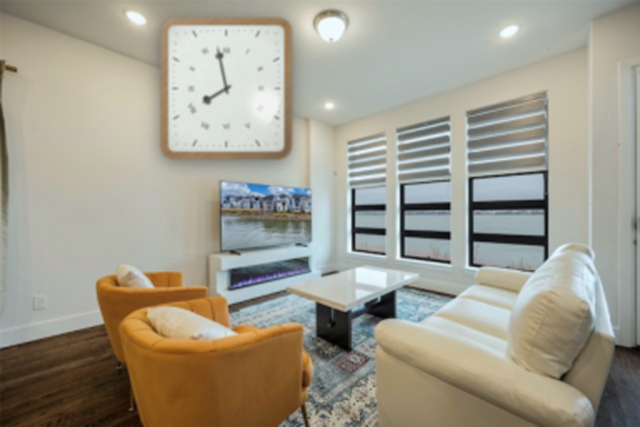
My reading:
h=7 m=58
